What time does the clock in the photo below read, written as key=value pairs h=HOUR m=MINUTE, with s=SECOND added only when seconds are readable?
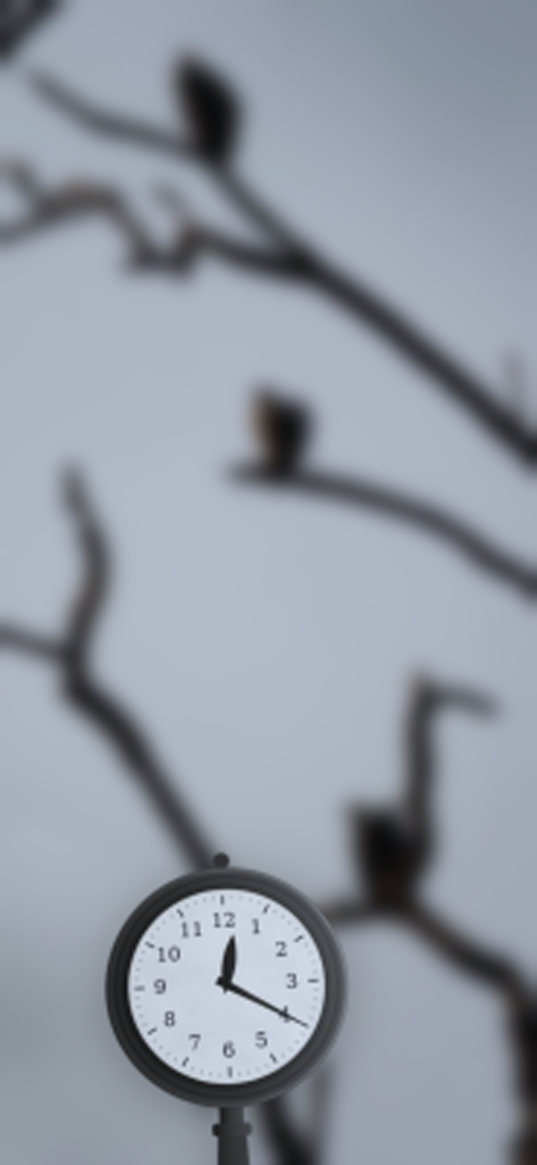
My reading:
h=12 m=20
